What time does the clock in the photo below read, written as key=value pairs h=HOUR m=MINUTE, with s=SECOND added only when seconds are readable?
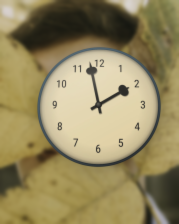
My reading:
h=1 m=58
